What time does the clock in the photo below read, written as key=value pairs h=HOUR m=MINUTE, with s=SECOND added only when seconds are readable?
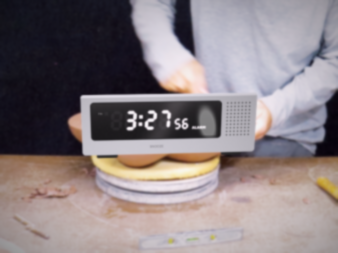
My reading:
h=3 m=27 s=56
